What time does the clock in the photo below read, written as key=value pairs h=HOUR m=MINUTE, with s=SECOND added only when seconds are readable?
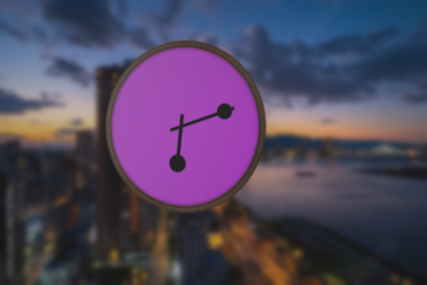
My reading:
h=6 m=12
